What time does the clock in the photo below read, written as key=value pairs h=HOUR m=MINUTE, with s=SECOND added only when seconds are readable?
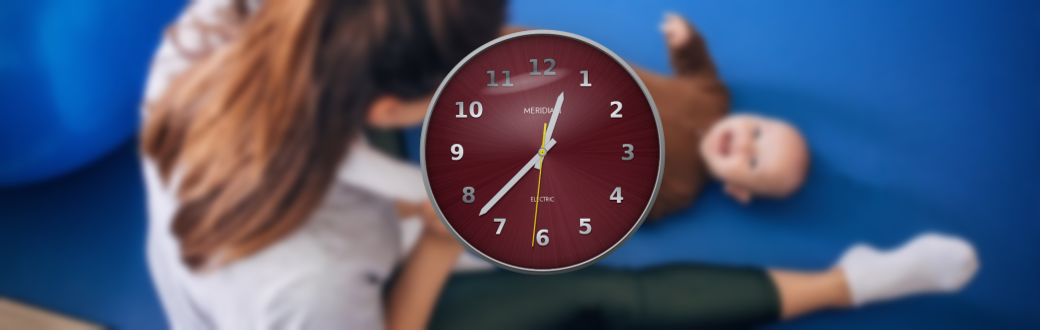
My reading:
h=12 m=37 s=31
